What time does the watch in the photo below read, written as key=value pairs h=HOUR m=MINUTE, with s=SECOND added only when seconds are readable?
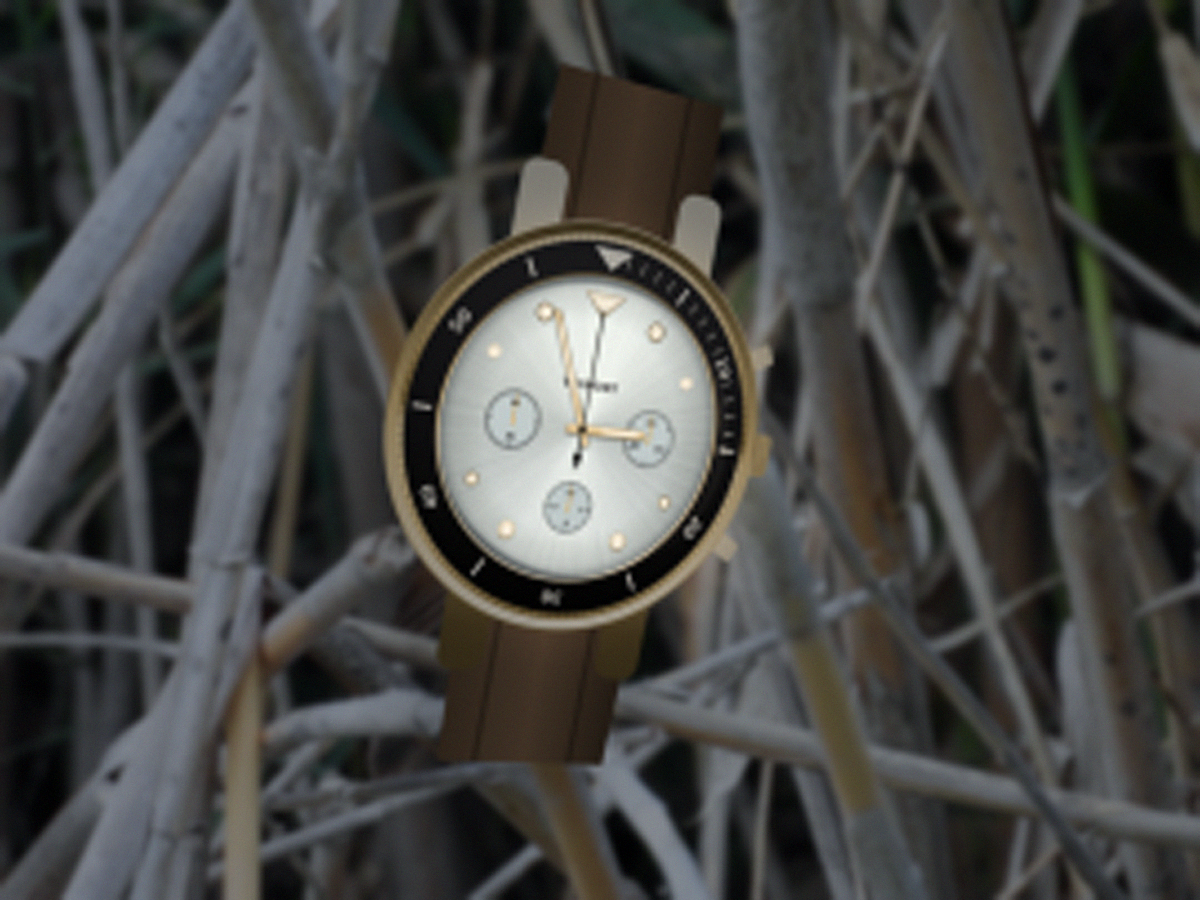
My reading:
h=2 m=56
